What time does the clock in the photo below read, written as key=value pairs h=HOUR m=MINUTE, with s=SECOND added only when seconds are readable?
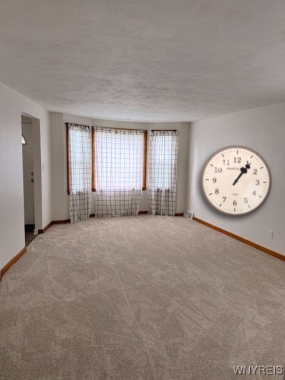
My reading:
h=1 m=6
